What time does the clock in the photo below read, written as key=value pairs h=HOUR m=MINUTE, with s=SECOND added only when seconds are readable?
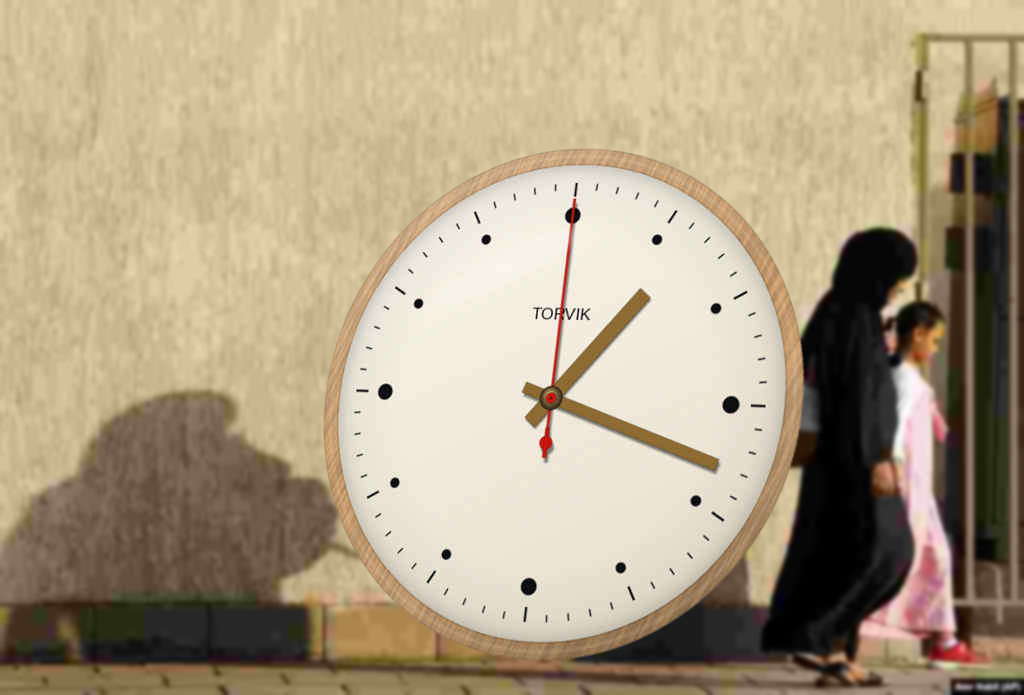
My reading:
h=1 m=18 s=0
